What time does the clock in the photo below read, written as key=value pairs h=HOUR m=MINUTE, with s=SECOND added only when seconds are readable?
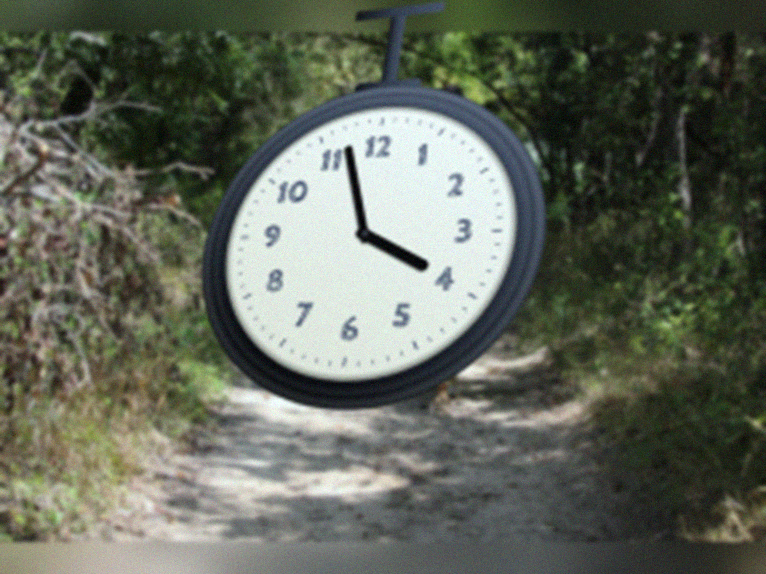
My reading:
h=3 m=57
